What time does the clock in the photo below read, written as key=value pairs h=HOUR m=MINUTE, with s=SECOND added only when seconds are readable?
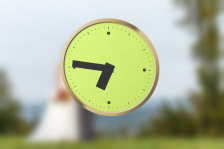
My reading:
h=6 m=46
